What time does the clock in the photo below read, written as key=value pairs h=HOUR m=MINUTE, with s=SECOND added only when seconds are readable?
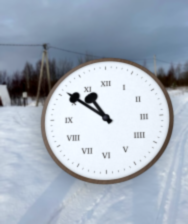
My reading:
h=10 m=51
